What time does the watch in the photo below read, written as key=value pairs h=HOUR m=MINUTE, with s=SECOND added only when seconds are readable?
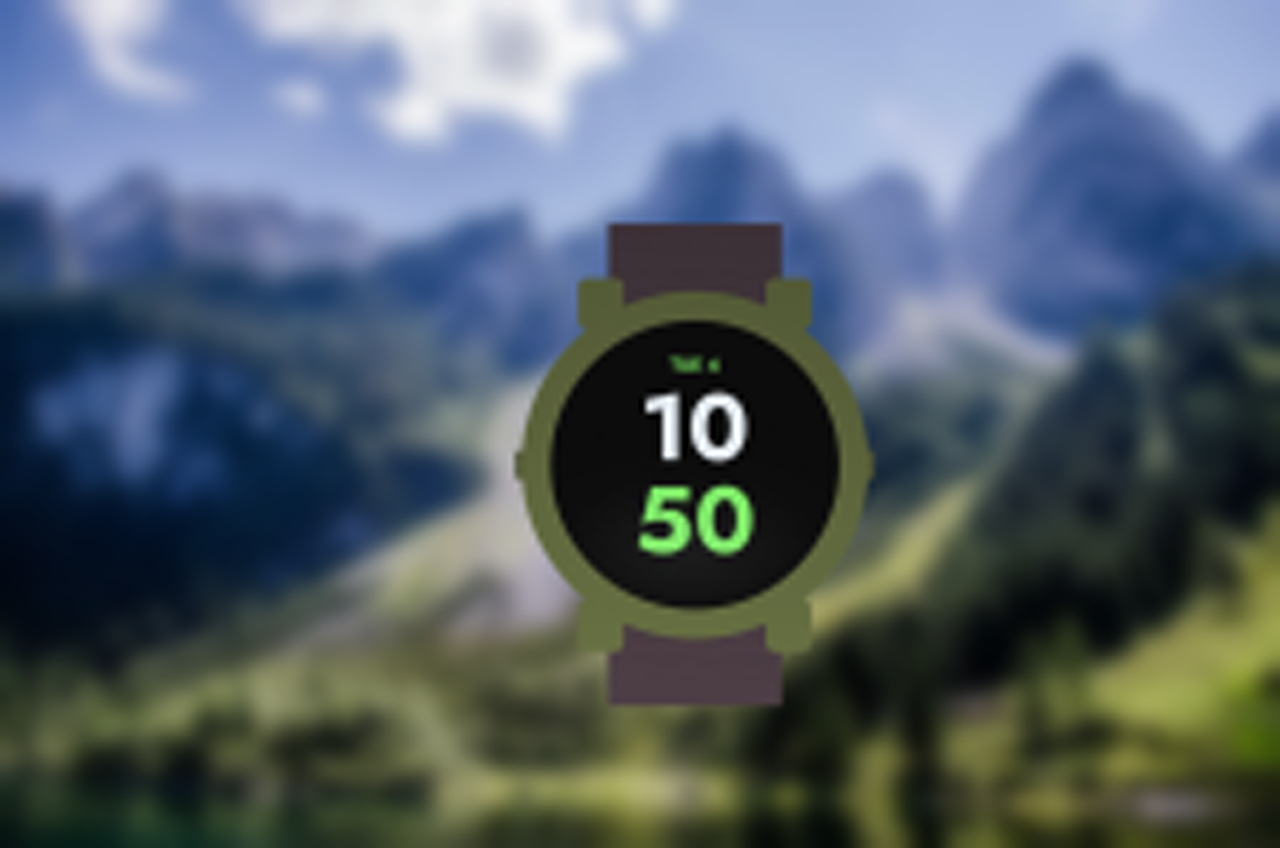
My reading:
h=10 m=50
